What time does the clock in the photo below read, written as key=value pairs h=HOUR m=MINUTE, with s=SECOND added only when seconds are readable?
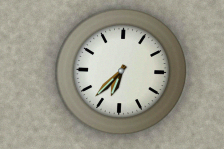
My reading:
h=6 m=37
